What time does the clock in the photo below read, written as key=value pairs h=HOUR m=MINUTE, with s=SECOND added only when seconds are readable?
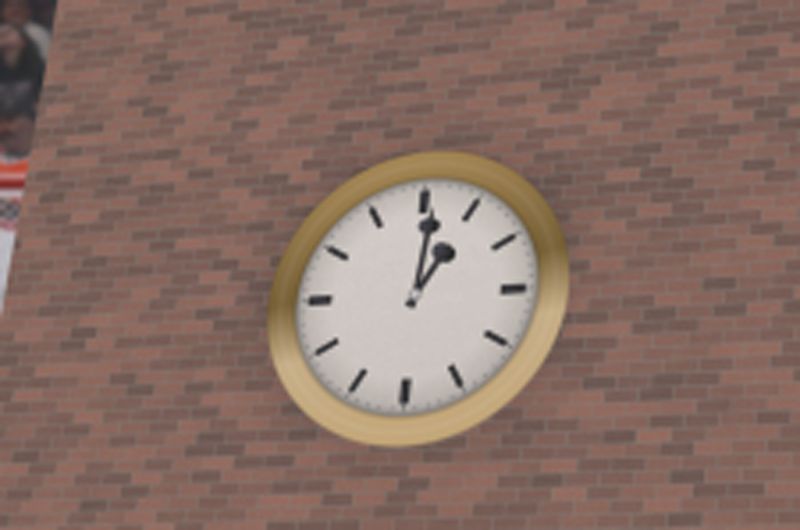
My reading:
h=1 m=1
